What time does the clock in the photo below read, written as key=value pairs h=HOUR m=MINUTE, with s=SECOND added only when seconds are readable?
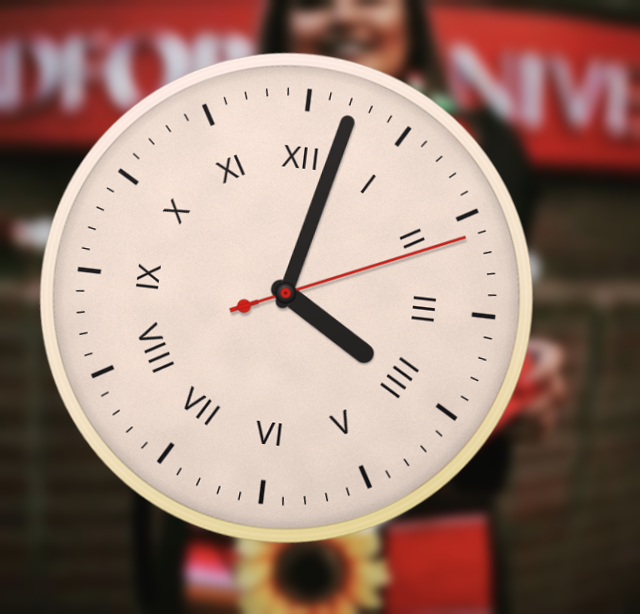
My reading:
h=4 m=2 s=11
